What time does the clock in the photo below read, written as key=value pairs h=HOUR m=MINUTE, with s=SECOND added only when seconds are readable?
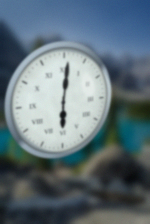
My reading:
h=6 m=1
